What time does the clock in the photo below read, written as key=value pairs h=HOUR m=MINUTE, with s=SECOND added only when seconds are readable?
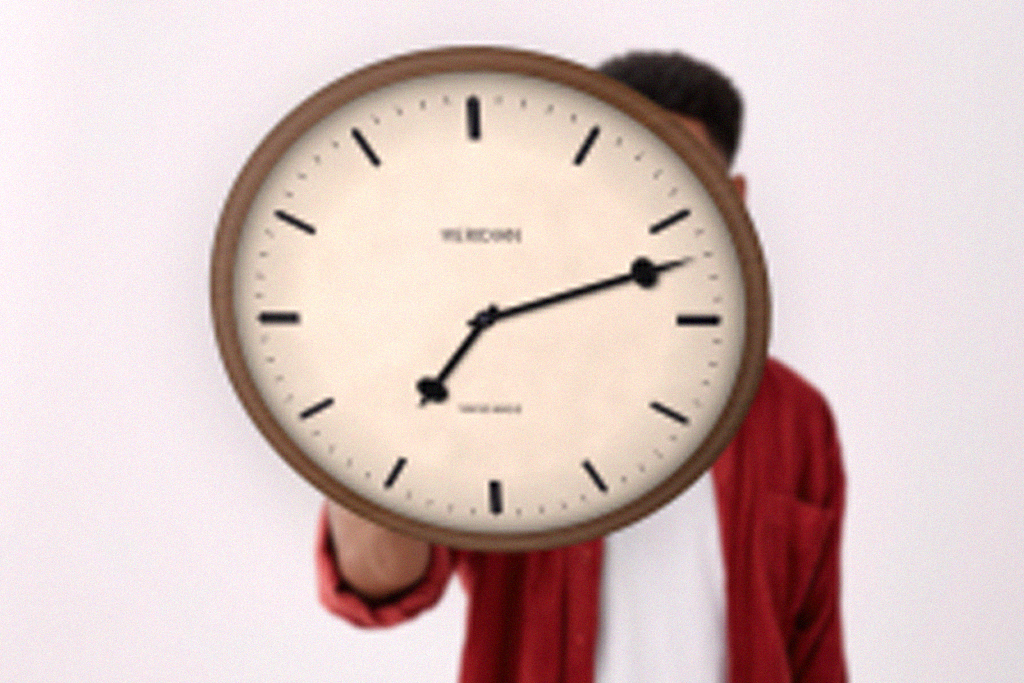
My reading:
h=7 m=12
